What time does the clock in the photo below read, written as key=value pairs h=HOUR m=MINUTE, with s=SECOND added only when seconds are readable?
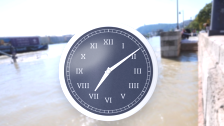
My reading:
h=7 m=9
